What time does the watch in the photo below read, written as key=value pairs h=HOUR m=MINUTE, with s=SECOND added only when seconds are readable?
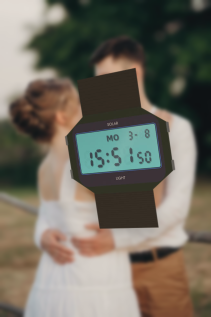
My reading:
h=15 m=51 s=50
